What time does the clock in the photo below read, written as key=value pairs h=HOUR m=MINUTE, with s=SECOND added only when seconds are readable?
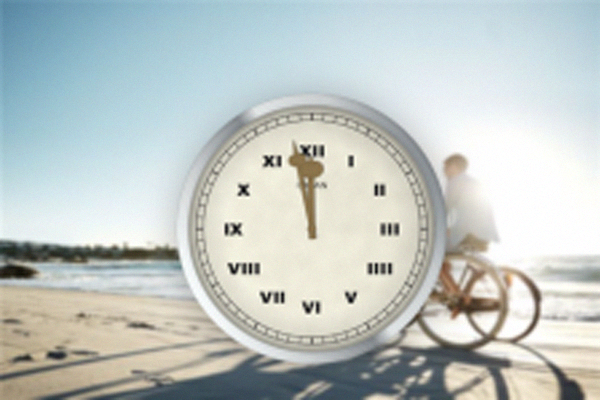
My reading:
h=11 m=58
